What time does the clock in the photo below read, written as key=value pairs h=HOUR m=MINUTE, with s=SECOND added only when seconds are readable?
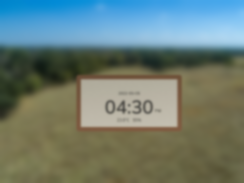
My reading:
h=4 m=30
